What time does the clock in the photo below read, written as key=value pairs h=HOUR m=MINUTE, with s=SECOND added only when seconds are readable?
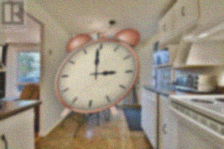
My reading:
h=2 m=59
